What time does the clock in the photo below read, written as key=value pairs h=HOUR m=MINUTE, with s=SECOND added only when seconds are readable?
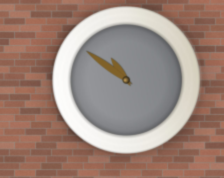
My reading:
h=10 m=51
